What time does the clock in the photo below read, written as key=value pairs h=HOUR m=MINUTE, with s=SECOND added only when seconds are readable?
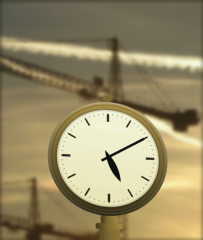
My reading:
h=5 m=10
